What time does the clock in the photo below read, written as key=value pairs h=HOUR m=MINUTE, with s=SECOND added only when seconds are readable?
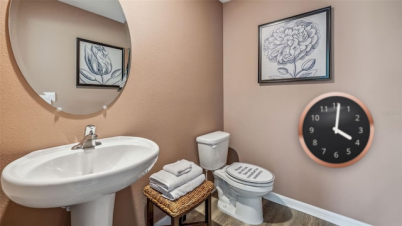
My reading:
h=4 m=1
